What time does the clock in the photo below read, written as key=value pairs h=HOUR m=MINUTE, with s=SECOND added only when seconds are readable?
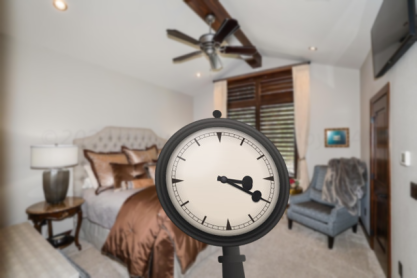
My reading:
h=3 m=20
